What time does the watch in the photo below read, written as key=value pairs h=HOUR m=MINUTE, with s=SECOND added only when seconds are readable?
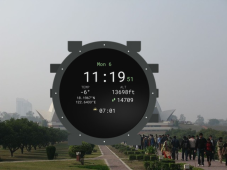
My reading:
h=11 m=19
